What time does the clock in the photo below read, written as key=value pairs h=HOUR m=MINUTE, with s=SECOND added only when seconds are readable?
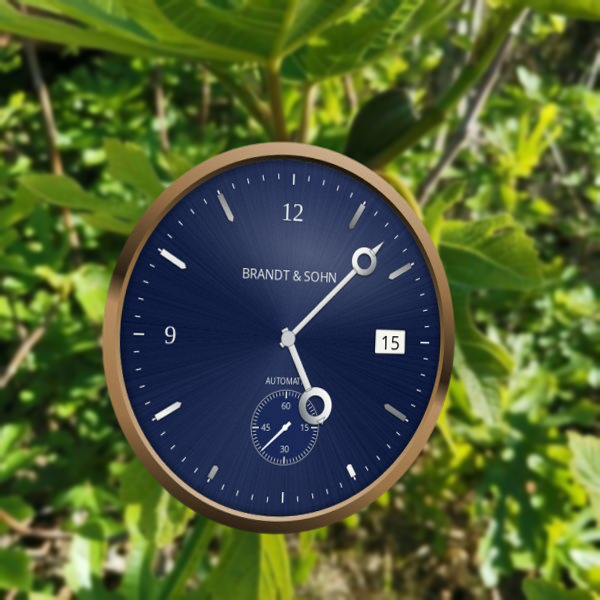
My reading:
h=5 m=7 s=38
